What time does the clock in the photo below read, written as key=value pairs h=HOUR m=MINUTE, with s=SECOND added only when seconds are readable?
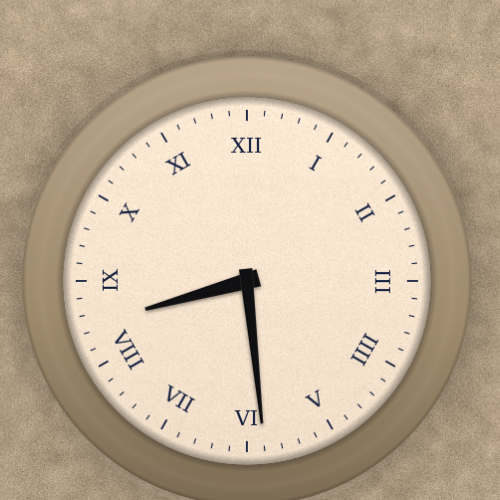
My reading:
h=8 m=29
